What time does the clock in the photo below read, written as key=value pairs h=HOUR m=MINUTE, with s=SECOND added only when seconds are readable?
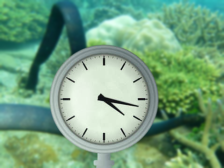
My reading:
h=4 m=17
